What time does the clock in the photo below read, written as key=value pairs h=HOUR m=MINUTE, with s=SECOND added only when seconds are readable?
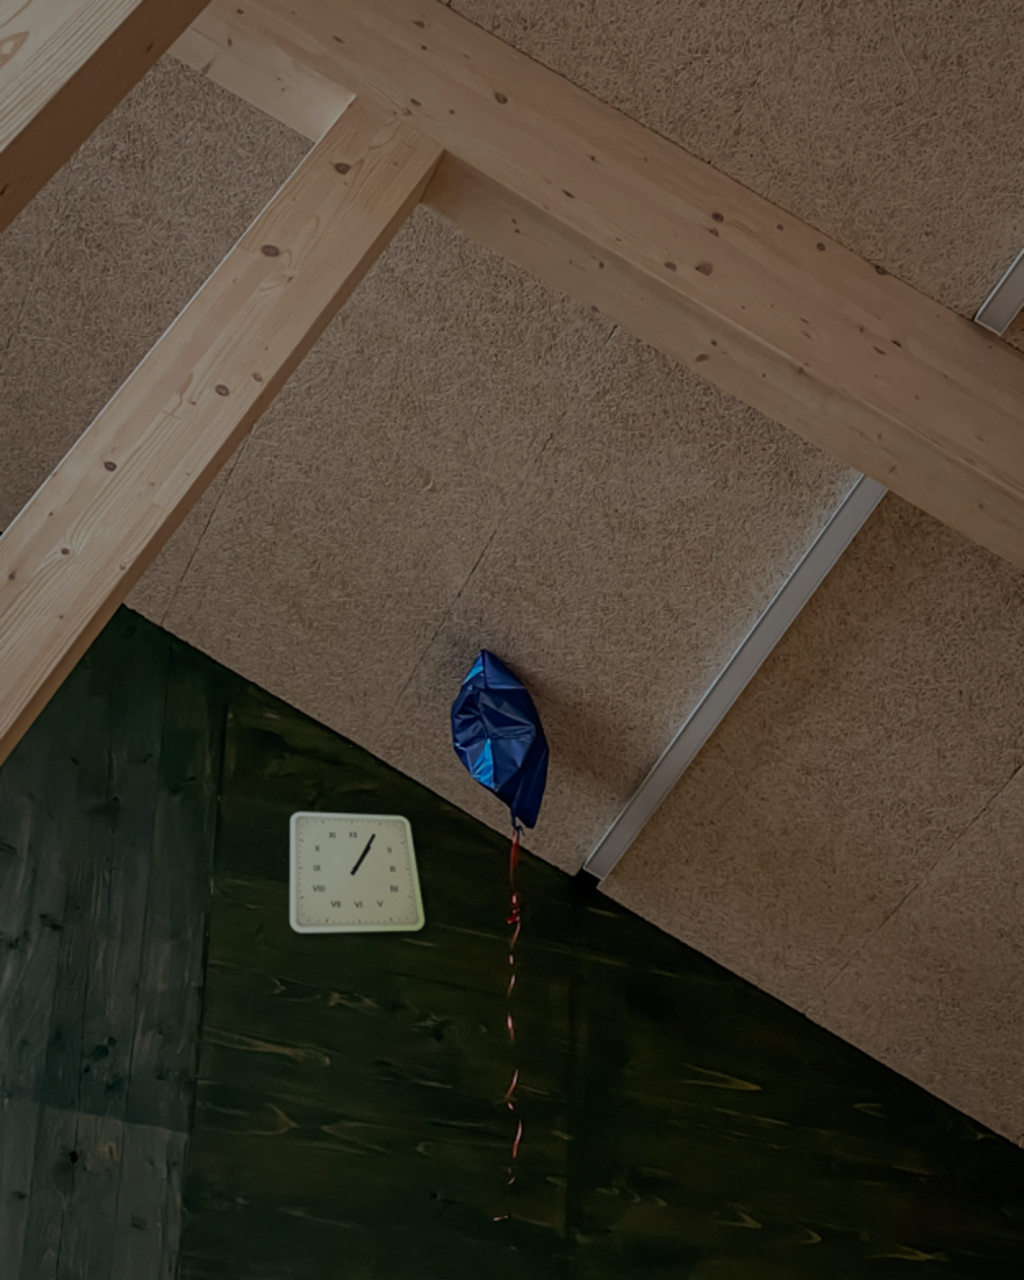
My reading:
h=1 m=5
